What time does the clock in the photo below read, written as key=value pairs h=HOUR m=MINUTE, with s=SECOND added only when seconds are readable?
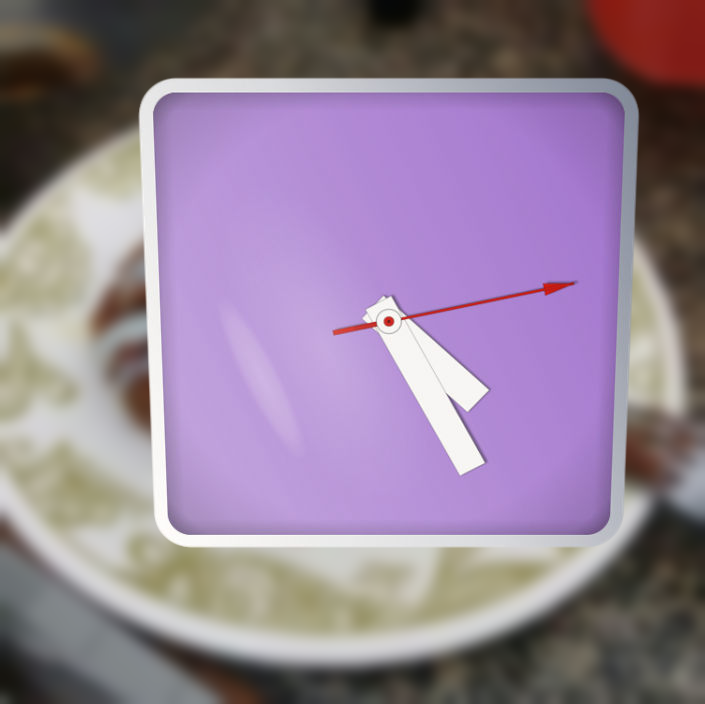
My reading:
h=4 m=25 s=13
